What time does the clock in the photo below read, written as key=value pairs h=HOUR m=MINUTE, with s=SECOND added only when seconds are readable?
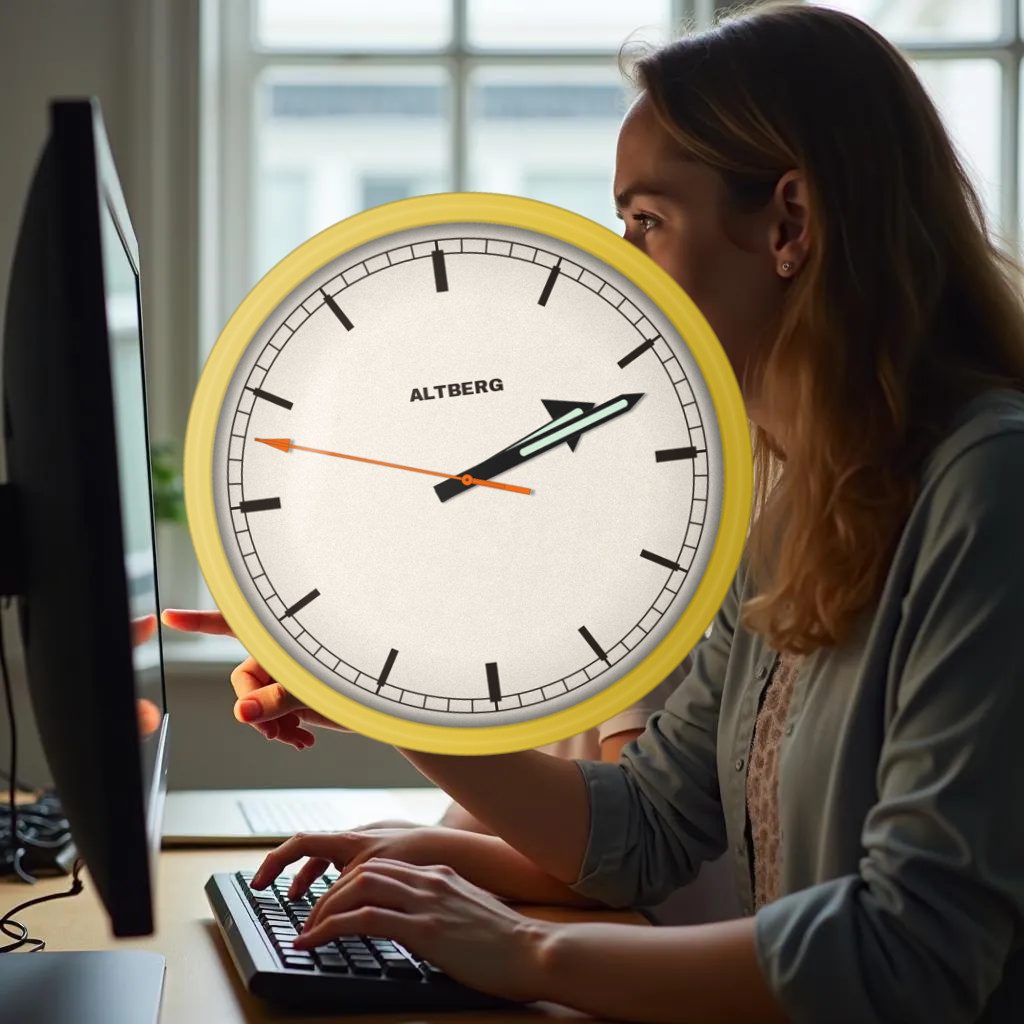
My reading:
h=2 m=11 s=48
